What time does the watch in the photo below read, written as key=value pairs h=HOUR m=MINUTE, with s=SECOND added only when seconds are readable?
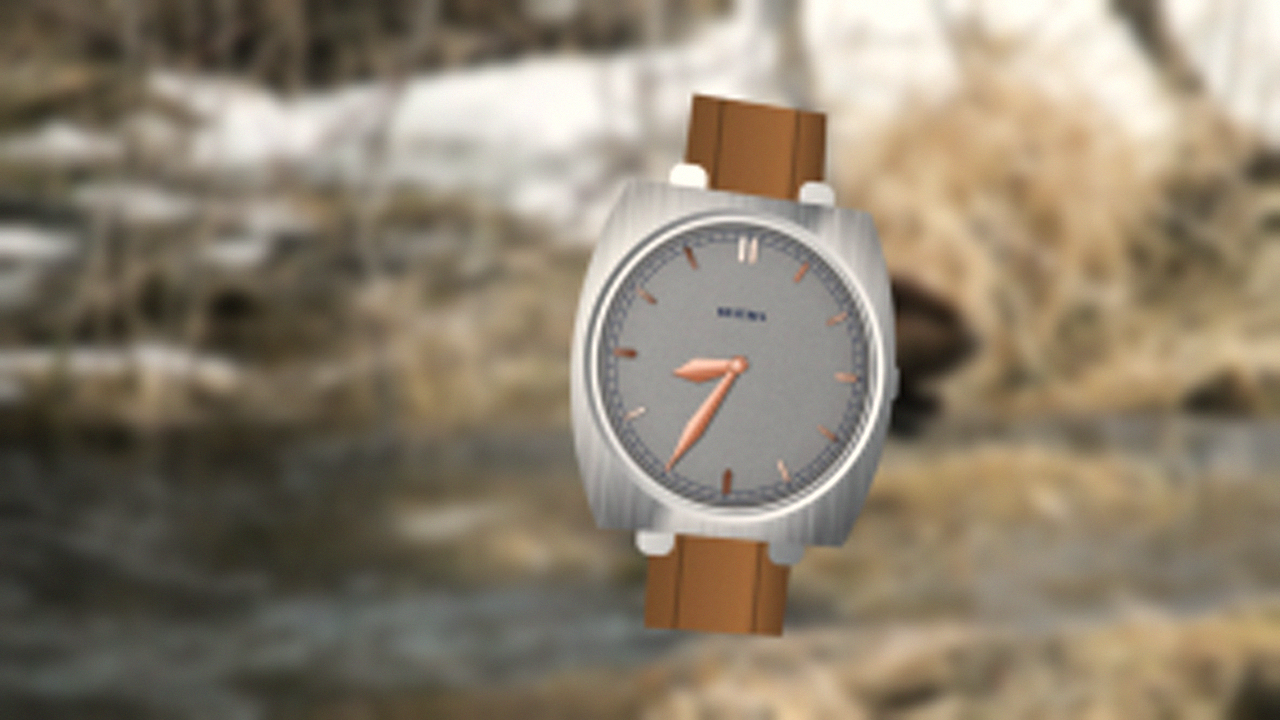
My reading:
h=8 m=35
